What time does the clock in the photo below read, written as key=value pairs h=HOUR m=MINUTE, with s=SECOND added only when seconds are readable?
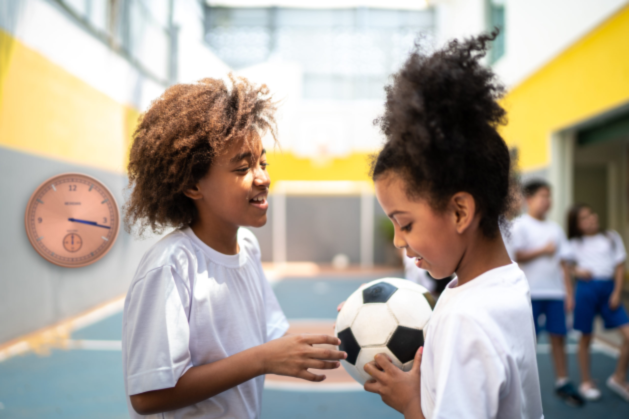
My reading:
h=3 m=17
